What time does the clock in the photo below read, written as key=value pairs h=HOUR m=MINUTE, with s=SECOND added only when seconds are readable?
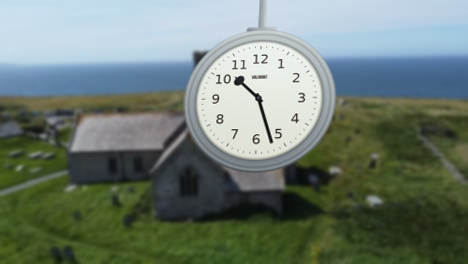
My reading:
h=10 m=27
